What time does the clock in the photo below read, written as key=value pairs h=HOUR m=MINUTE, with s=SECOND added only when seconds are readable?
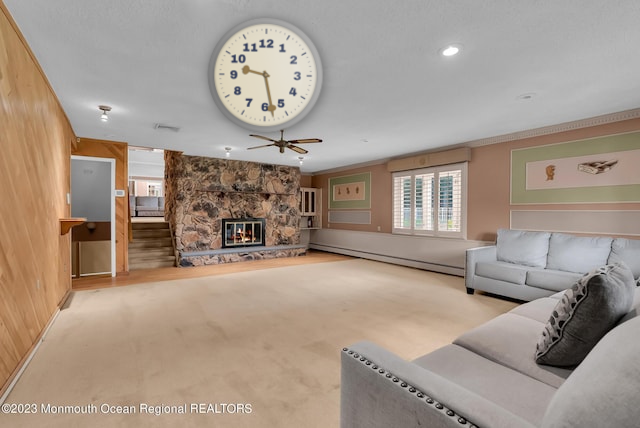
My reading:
h=9 m=28
